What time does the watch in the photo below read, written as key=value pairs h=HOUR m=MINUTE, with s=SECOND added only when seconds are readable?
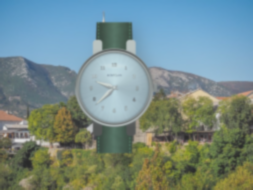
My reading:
h=9 m=38
